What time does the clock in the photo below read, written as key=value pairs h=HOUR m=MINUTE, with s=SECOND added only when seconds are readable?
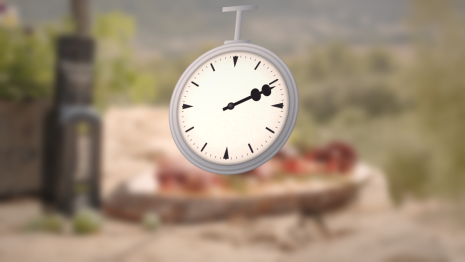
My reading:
h=2 m=11
